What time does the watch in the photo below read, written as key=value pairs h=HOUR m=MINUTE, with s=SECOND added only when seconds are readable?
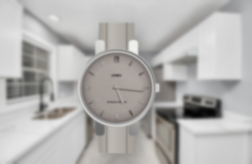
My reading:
h=5 m=16
